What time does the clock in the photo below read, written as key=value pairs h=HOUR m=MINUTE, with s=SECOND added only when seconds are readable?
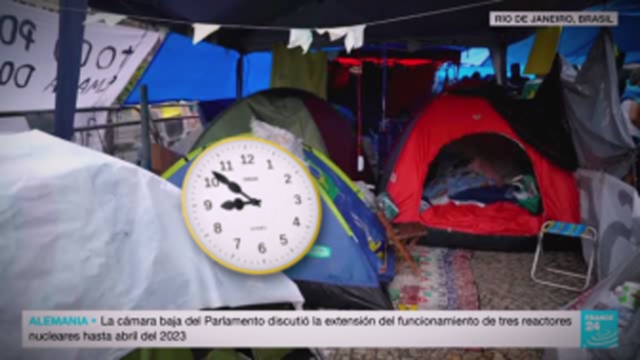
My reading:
h=8 m=52
